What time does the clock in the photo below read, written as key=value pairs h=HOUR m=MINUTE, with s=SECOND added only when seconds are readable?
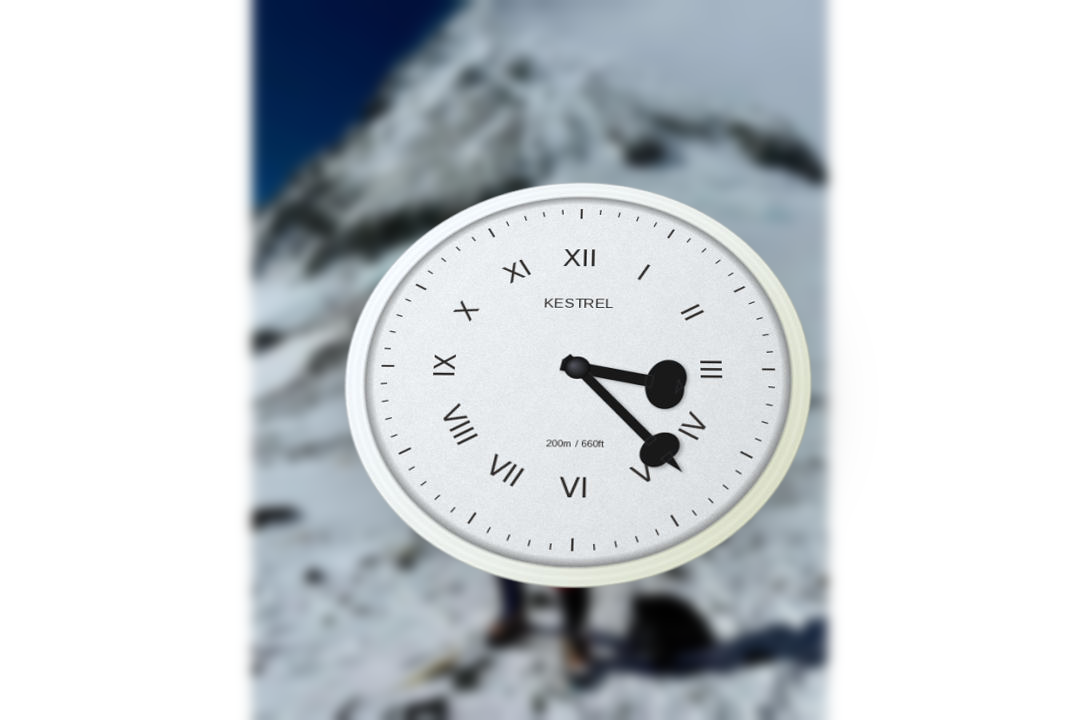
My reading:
h=3 m=23
